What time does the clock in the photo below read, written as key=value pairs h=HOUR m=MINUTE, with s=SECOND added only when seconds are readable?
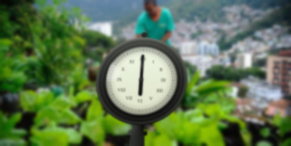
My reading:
h=6 m=0
